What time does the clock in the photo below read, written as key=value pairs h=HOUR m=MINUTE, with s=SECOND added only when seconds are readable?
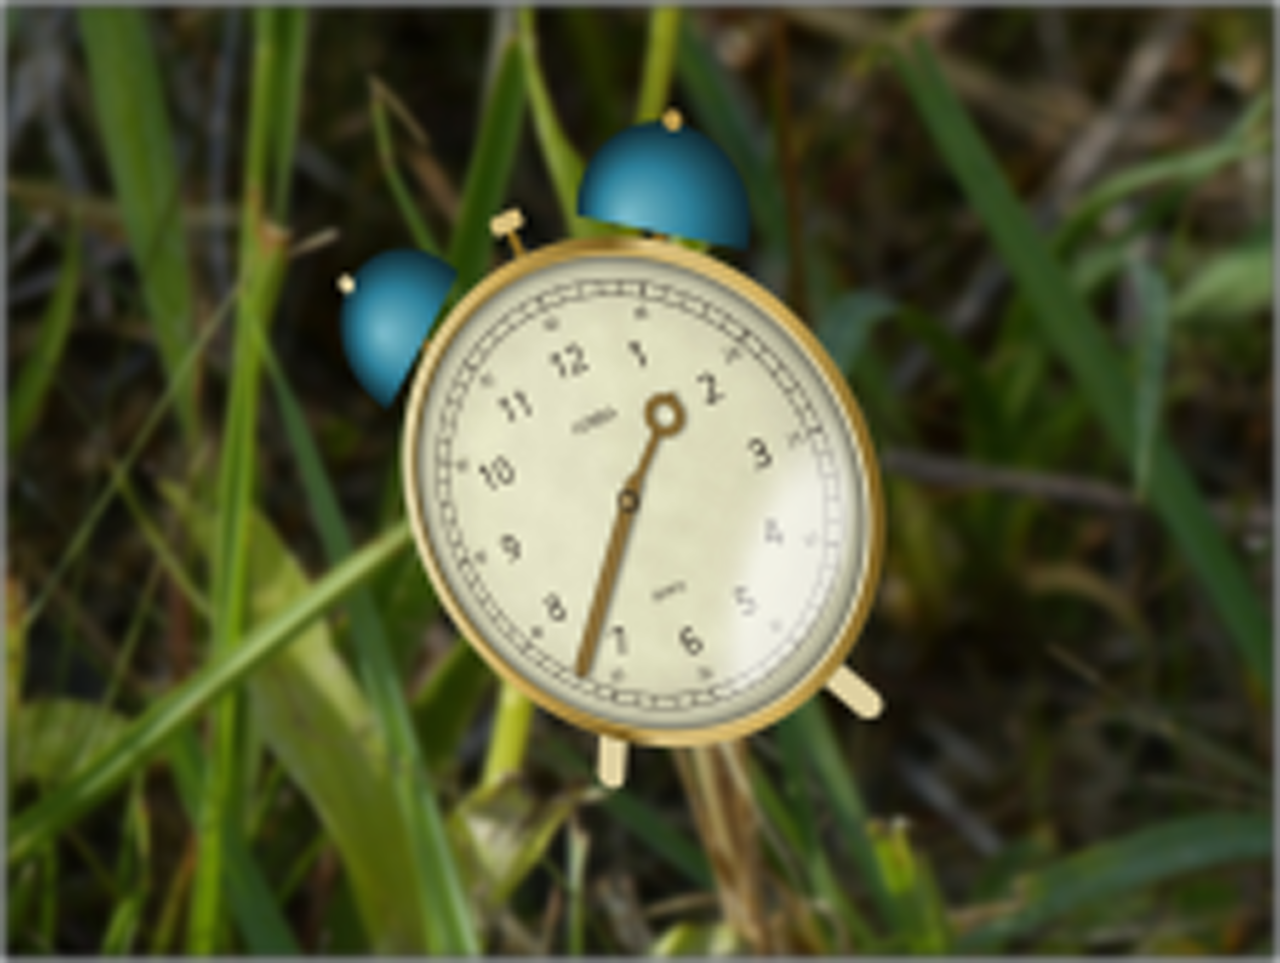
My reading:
h=1 m=37
